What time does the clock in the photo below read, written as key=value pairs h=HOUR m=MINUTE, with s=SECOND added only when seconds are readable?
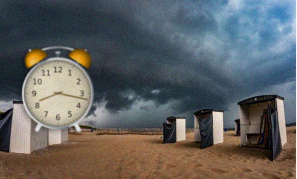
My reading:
h=8 m=17
